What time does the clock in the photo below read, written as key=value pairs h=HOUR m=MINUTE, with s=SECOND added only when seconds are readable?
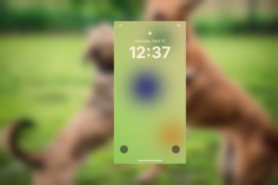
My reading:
h=12 m=37
